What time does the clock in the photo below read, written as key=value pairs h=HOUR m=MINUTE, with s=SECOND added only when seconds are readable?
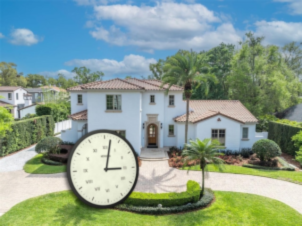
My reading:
h=3 m=2
